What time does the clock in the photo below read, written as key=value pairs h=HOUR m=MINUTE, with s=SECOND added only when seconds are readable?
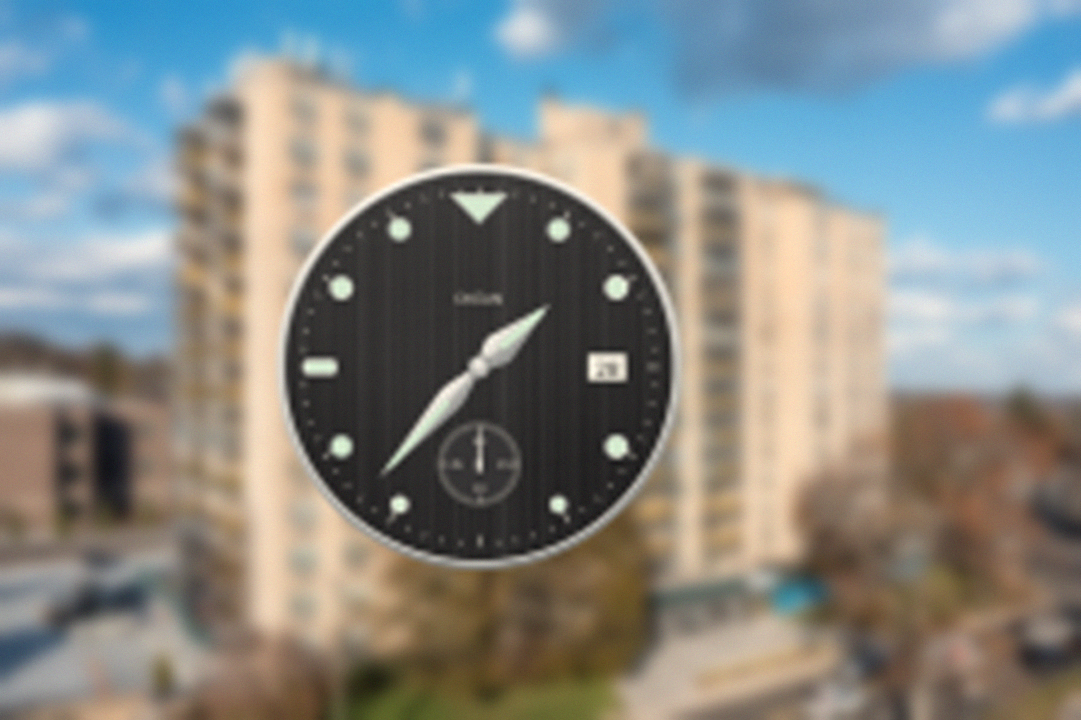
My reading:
h=1 m=37
